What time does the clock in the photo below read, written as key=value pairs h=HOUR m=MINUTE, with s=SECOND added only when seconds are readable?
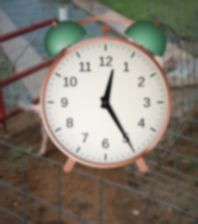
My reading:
h=12 m=25
